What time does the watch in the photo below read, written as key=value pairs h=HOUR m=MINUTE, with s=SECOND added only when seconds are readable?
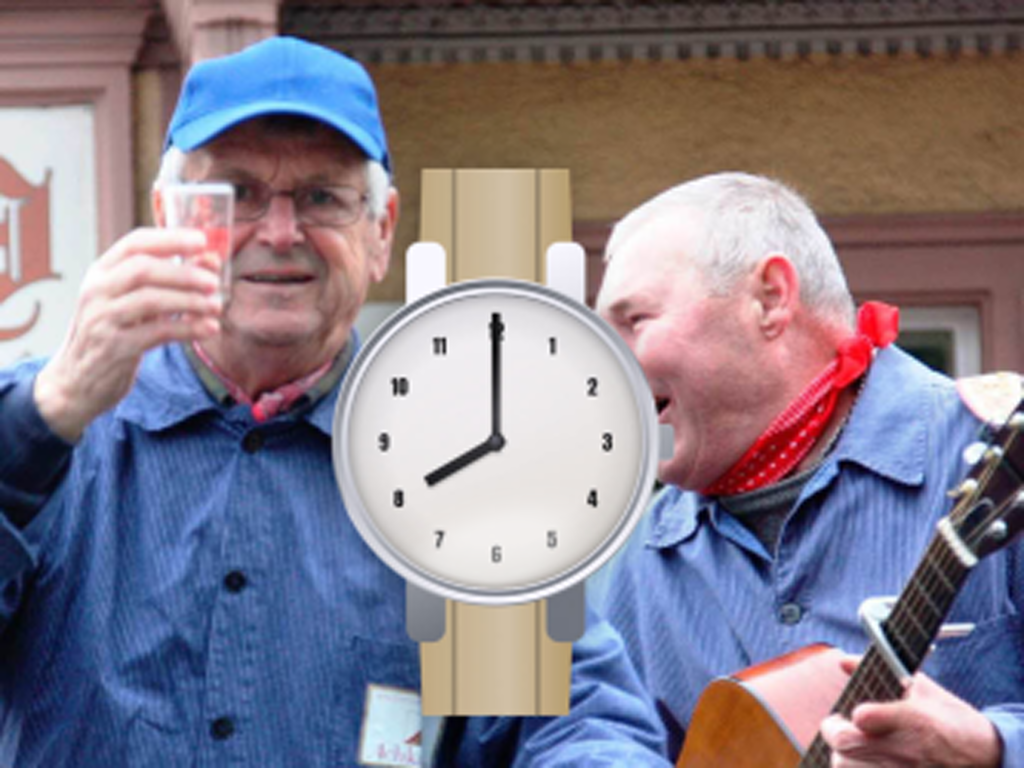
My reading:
h=8 m=0
